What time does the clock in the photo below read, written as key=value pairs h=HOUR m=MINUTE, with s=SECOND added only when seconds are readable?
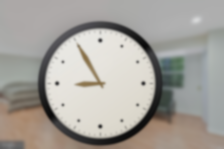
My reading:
h=8 m=55
